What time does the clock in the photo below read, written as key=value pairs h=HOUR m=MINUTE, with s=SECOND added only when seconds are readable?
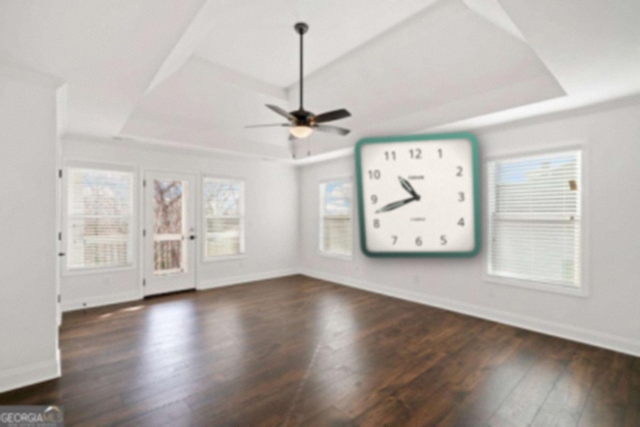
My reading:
h=10 m=42
